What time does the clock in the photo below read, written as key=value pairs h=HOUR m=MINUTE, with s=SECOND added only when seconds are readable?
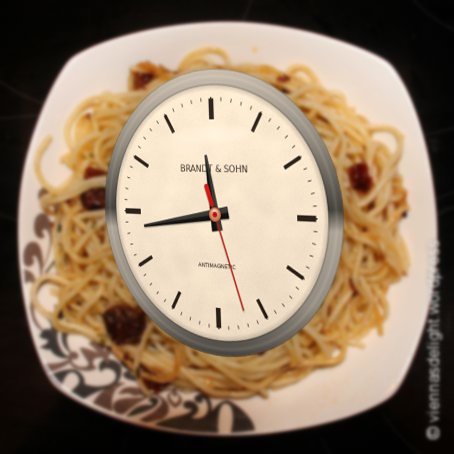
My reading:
h=11 m=43 s=27
